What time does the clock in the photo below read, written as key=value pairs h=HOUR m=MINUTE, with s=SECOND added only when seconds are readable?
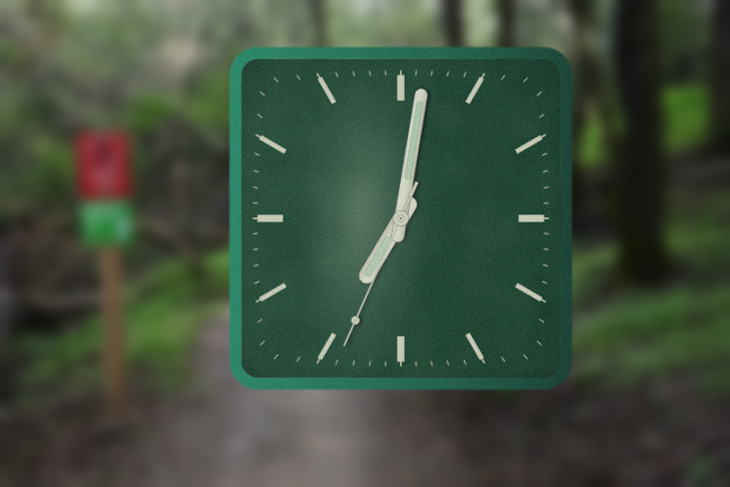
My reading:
h=7 m=1 s=34
